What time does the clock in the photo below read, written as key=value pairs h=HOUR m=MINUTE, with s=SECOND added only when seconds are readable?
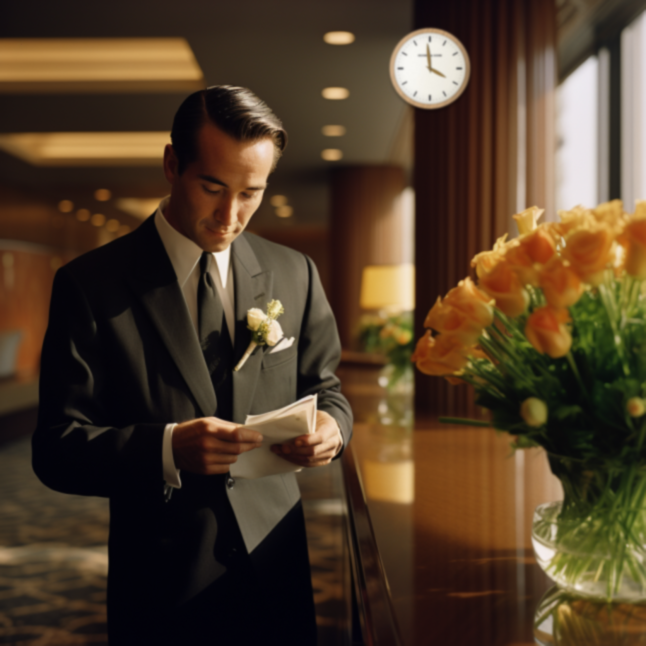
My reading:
h=3 m=59
